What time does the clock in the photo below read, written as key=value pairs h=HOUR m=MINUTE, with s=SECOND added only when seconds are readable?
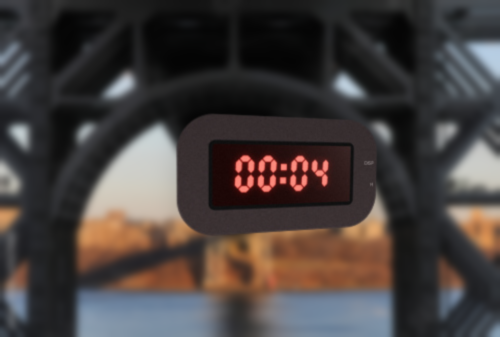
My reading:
h=0 m=4
